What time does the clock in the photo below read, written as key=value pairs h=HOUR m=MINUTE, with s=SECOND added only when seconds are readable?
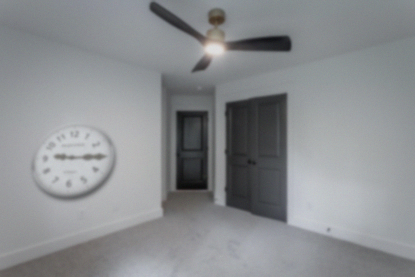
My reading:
h=9 m=15
